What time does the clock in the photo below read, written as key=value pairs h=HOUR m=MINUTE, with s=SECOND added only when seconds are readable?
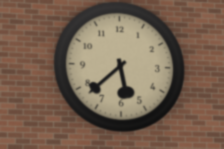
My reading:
h=5 m=38
